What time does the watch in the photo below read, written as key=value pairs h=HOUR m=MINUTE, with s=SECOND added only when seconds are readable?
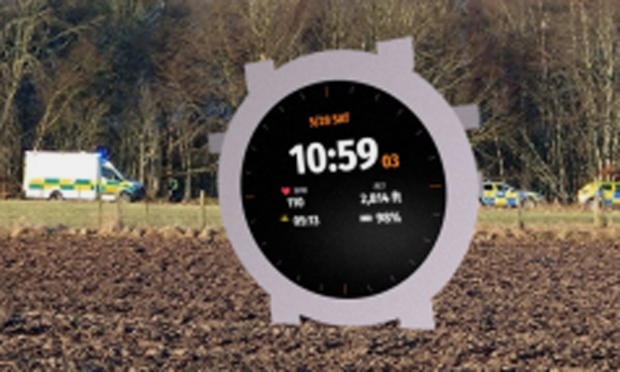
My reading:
h=10 m=59
